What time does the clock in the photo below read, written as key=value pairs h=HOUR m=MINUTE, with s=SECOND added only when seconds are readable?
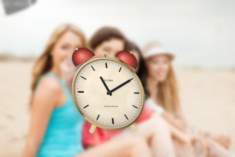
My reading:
h=11 m=10
